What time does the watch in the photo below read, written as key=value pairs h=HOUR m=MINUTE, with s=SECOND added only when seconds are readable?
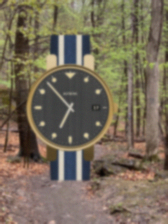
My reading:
h=6 m=53
